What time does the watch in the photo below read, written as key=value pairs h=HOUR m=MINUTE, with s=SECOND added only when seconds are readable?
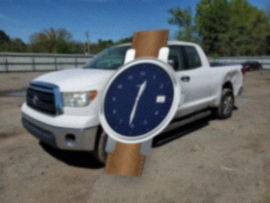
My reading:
h=12 m=31
